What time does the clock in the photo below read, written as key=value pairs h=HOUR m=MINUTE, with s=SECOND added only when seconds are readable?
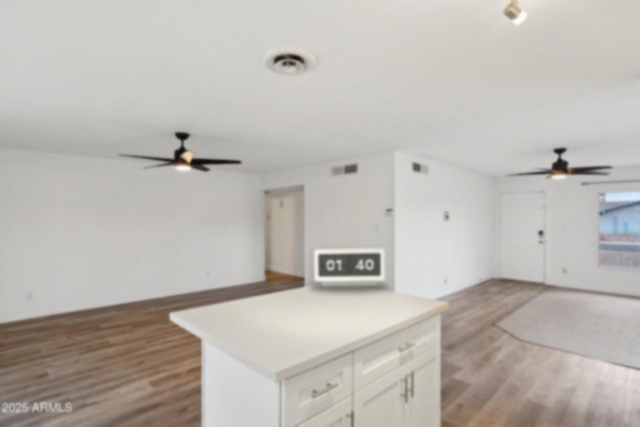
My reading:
h=1 m=40
